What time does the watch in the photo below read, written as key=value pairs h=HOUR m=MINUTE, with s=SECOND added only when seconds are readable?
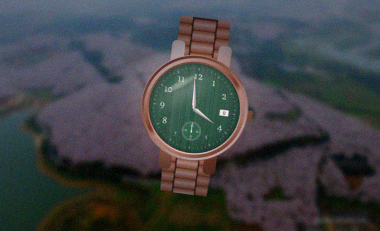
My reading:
h=3 m=59
